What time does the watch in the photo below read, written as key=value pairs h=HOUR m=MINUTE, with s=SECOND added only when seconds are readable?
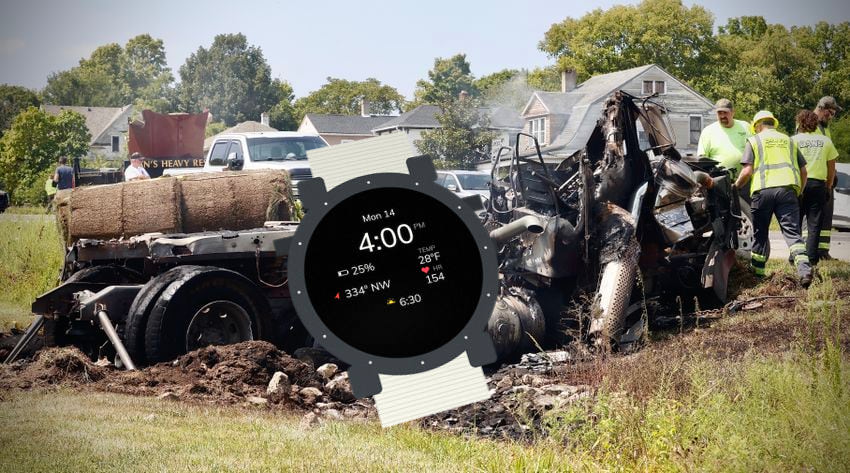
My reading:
h=4 m=0
